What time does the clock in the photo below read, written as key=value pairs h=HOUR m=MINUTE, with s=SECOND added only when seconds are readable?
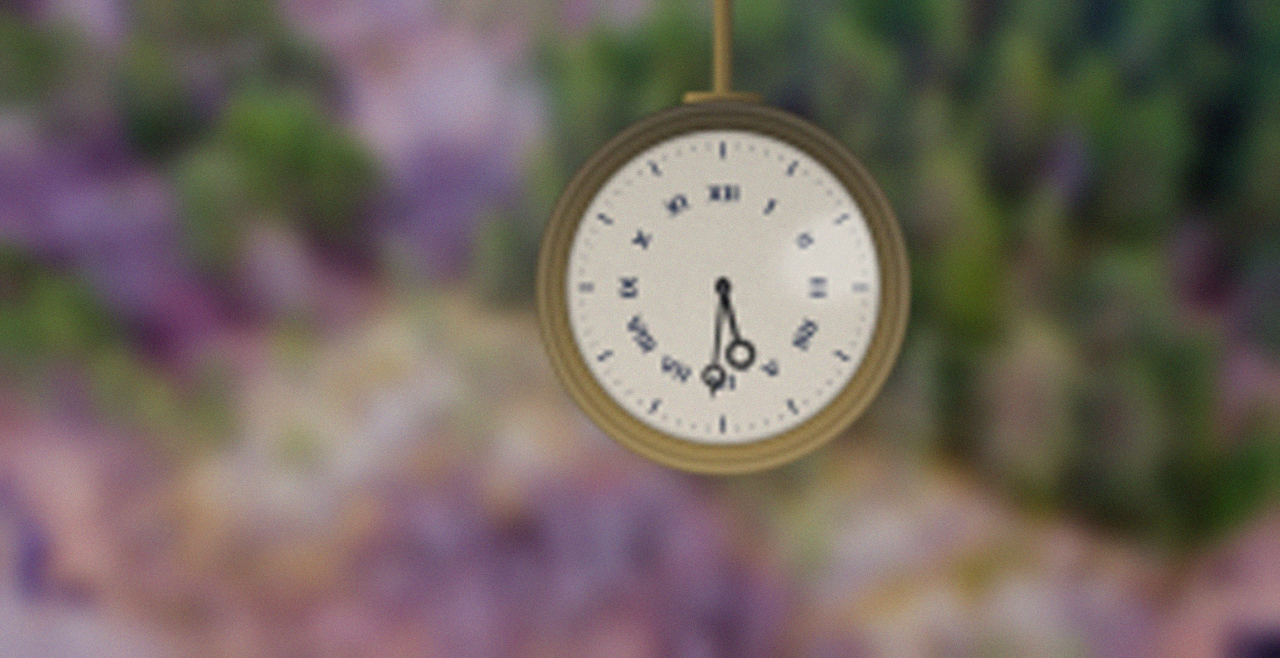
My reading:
h=5 m=31
